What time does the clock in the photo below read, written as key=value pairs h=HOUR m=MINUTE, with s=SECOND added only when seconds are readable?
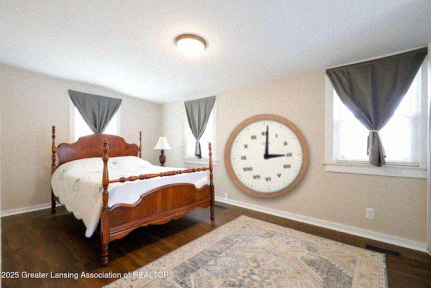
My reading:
h=3 m=1
